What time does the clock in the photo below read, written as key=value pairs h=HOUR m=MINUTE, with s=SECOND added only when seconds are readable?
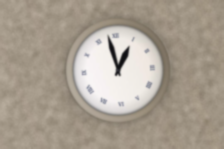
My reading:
h=12 m=58
